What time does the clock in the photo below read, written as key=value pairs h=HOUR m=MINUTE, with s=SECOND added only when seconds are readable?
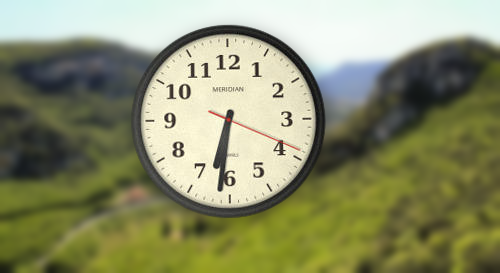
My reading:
h=6 m=31 s=19
